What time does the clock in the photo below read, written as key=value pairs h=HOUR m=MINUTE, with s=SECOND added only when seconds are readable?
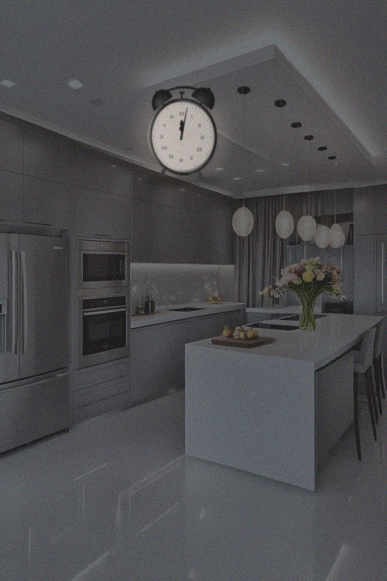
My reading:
h=12 m=2
